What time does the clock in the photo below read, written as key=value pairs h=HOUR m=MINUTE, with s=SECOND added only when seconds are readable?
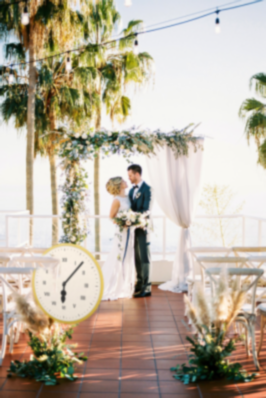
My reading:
h=6 m=7
